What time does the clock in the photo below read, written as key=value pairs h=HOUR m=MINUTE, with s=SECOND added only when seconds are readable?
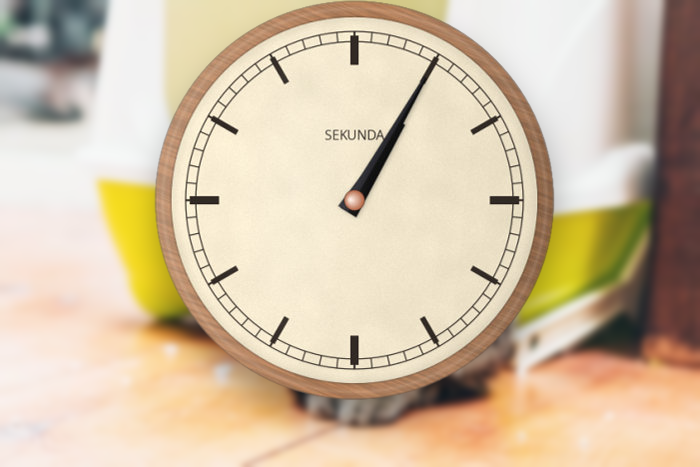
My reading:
h=1 m=5
